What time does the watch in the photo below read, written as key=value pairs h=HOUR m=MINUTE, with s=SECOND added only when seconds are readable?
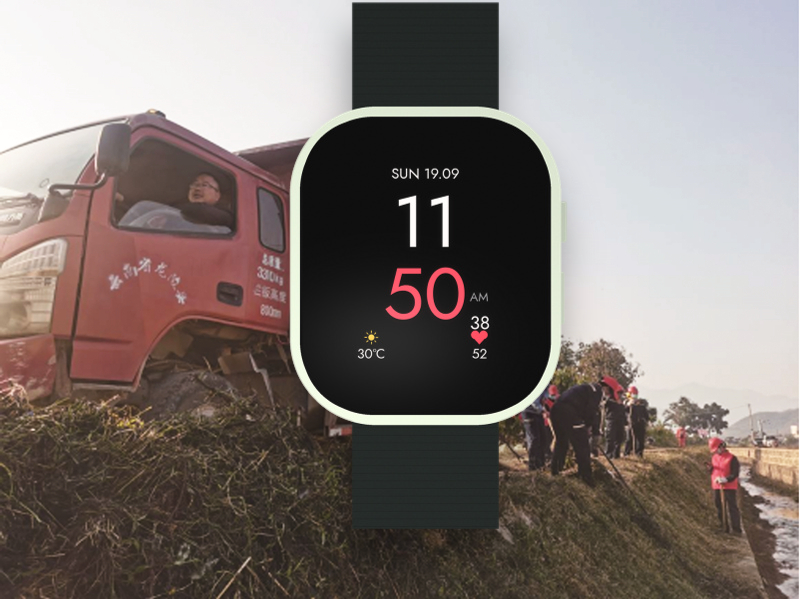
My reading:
h=11 m=50 s=38
